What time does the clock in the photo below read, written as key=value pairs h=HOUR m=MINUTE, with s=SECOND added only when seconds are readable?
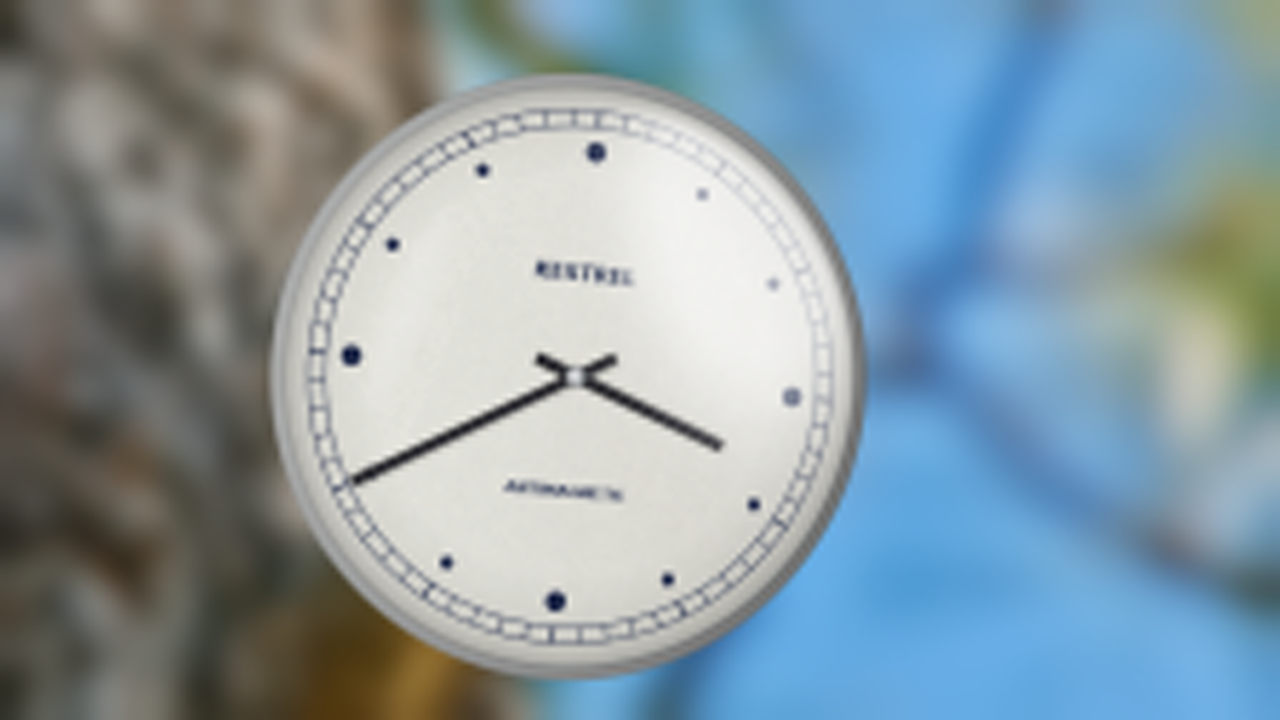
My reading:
h=3 m=40
